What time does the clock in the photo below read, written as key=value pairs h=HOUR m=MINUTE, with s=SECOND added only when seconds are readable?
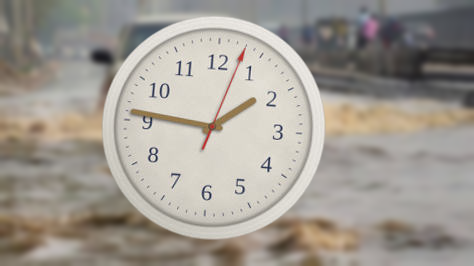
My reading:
h=1 m=46 s=3
